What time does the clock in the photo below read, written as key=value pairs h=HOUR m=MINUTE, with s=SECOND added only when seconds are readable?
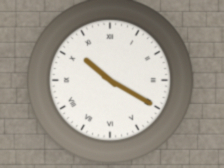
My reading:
h=10 m=20
